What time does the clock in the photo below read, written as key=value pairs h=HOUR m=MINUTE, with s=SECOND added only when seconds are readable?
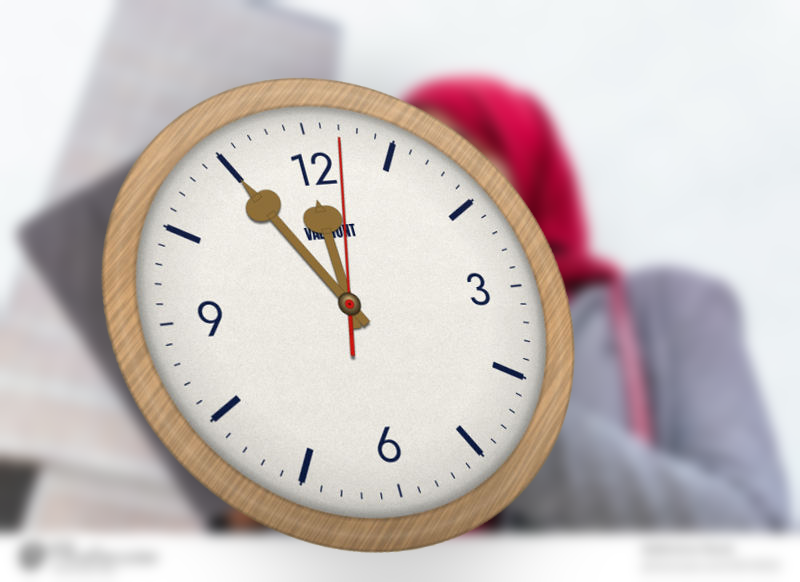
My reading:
h=11 m=55 s=2
